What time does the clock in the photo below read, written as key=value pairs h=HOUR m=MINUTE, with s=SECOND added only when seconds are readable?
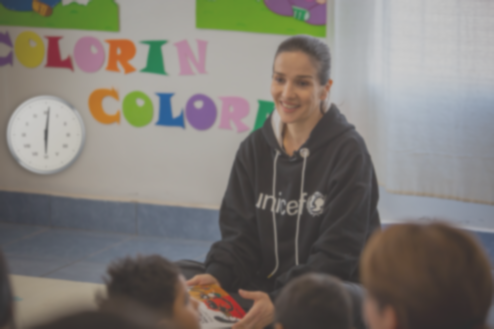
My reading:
h=6 m=1
